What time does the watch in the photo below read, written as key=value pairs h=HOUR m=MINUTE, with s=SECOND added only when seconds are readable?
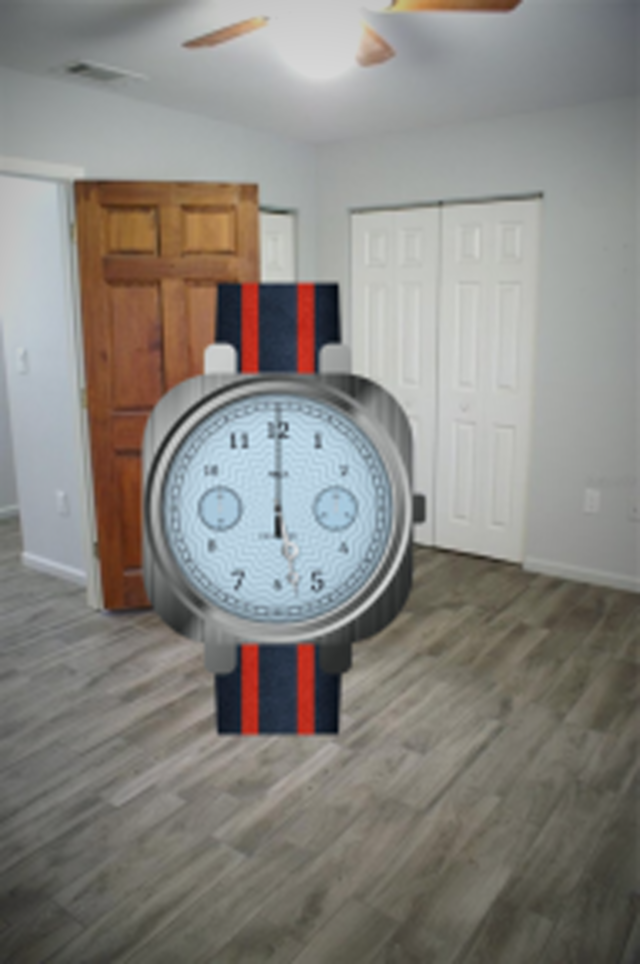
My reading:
h=5 m=28
